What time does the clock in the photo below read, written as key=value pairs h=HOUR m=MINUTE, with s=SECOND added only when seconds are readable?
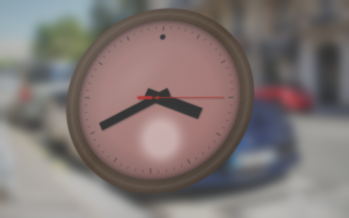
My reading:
h=3 m=40 s=15
